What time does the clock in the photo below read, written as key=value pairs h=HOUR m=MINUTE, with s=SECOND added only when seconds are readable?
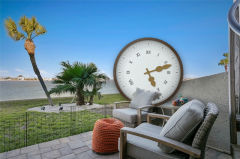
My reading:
h=5 m=12
